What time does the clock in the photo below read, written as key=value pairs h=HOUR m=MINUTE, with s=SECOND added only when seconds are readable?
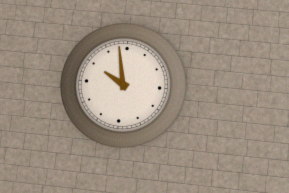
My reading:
h=9 m=58
